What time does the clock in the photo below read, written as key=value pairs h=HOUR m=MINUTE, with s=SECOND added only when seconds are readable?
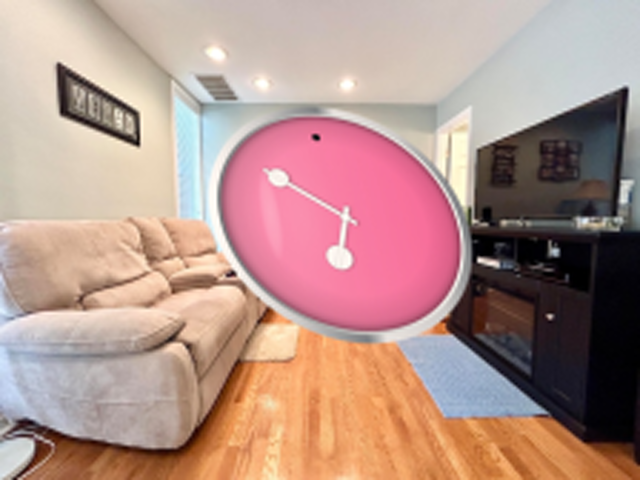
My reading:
h=6 m=52
